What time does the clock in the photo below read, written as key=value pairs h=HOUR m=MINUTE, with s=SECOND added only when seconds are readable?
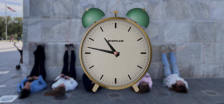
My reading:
h=10 m=47
